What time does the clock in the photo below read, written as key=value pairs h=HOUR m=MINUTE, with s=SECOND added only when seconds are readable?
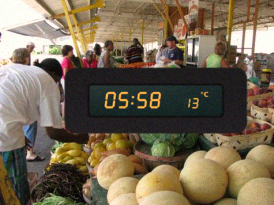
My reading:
h=5 m=58
